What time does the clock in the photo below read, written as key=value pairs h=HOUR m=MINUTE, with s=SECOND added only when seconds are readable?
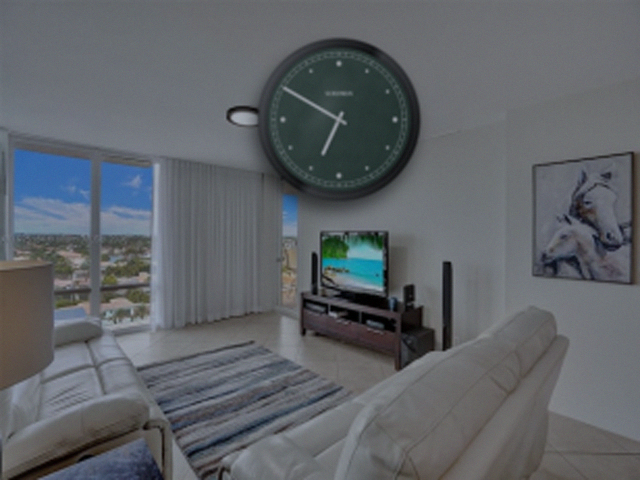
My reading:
h=6 m=50
